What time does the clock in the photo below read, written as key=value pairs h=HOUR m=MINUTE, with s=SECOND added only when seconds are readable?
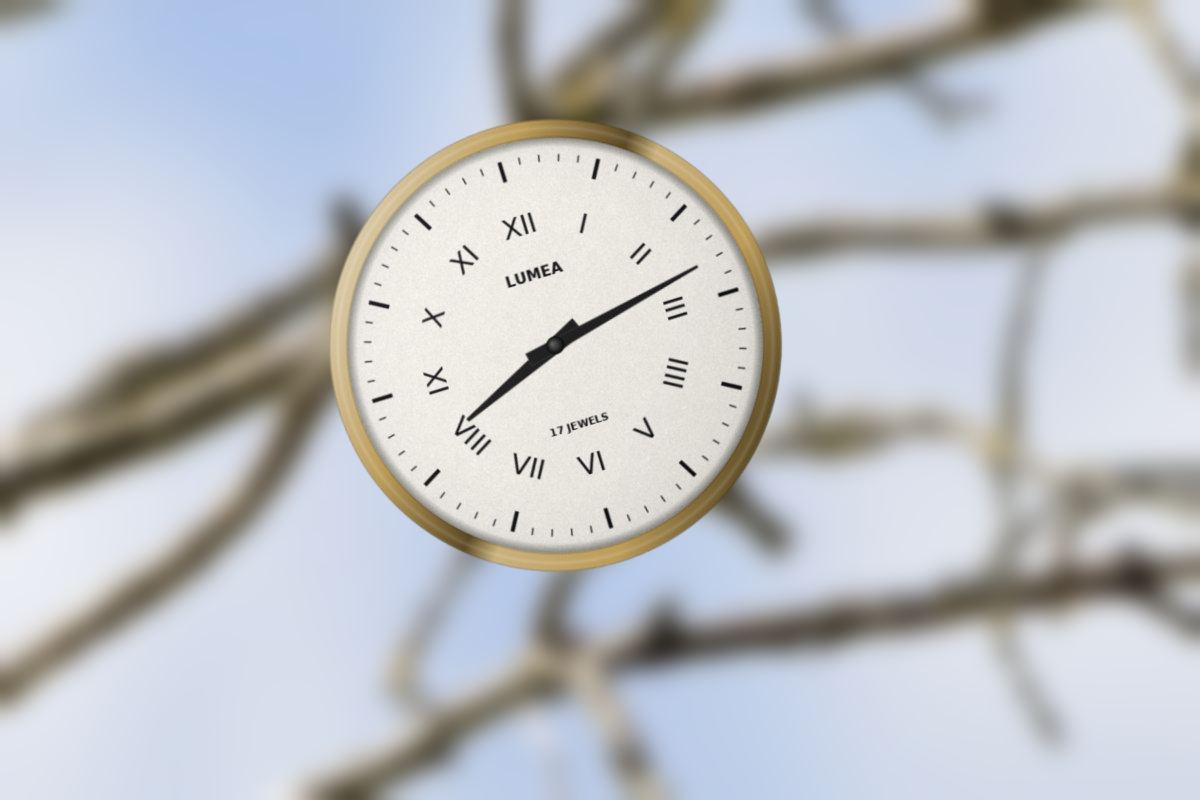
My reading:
h=8 m=13
